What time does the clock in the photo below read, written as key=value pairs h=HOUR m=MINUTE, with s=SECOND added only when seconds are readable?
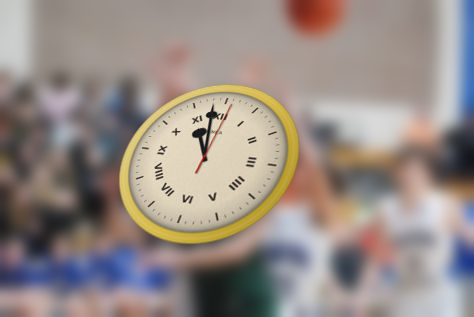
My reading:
h=10 m=58 s=1
